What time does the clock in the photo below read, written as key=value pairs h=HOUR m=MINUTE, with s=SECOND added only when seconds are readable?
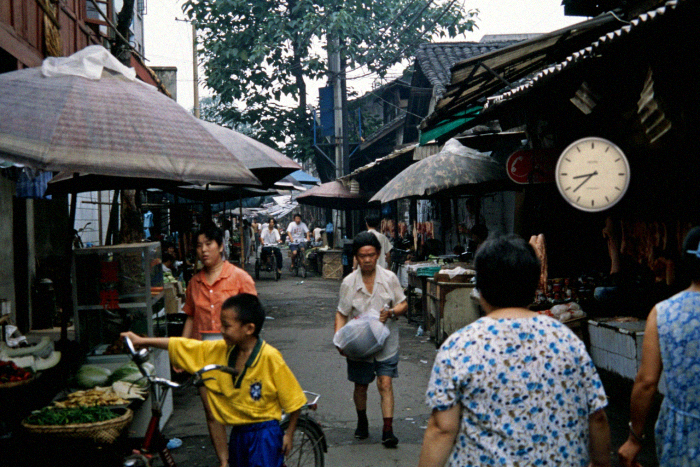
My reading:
h=8 m=38
